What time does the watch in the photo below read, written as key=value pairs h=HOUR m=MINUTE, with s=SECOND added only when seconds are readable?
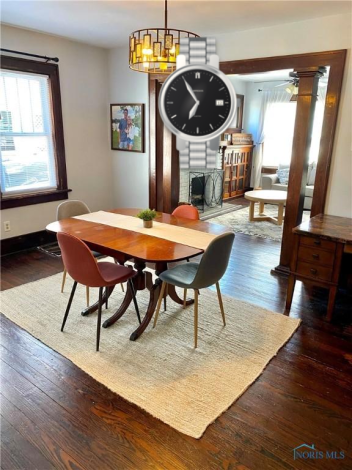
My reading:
h=6 m=55
